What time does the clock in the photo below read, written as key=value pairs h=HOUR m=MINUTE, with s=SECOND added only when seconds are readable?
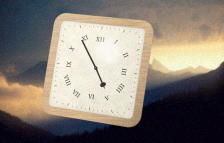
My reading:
h=4 m=54
